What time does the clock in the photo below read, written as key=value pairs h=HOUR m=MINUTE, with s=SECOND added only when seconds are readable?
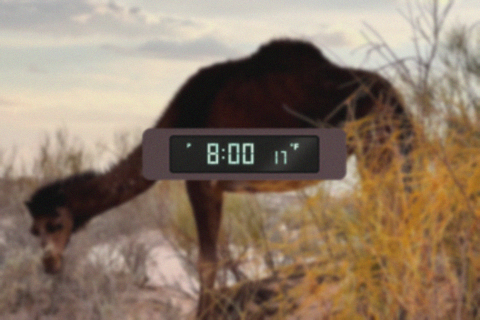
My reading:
h=8 m=0
